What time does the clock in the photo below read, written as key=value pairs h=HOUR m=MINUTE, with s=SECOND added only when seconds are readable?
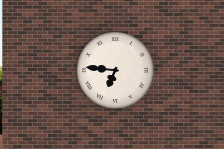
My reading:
h=6 m=46
